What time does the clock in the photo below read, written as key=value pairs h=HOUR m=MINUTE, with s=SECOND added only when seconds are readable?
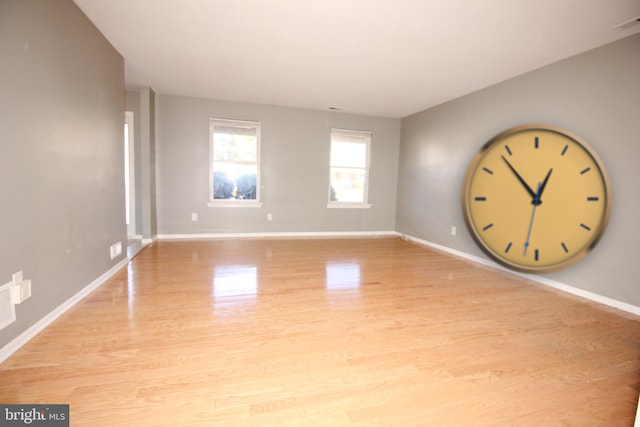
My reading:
h=12 m=53 s=32
